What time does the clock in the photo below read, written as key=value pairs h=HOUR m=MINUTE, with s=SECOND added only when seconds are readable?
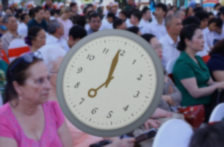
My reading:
h=6 m=59
